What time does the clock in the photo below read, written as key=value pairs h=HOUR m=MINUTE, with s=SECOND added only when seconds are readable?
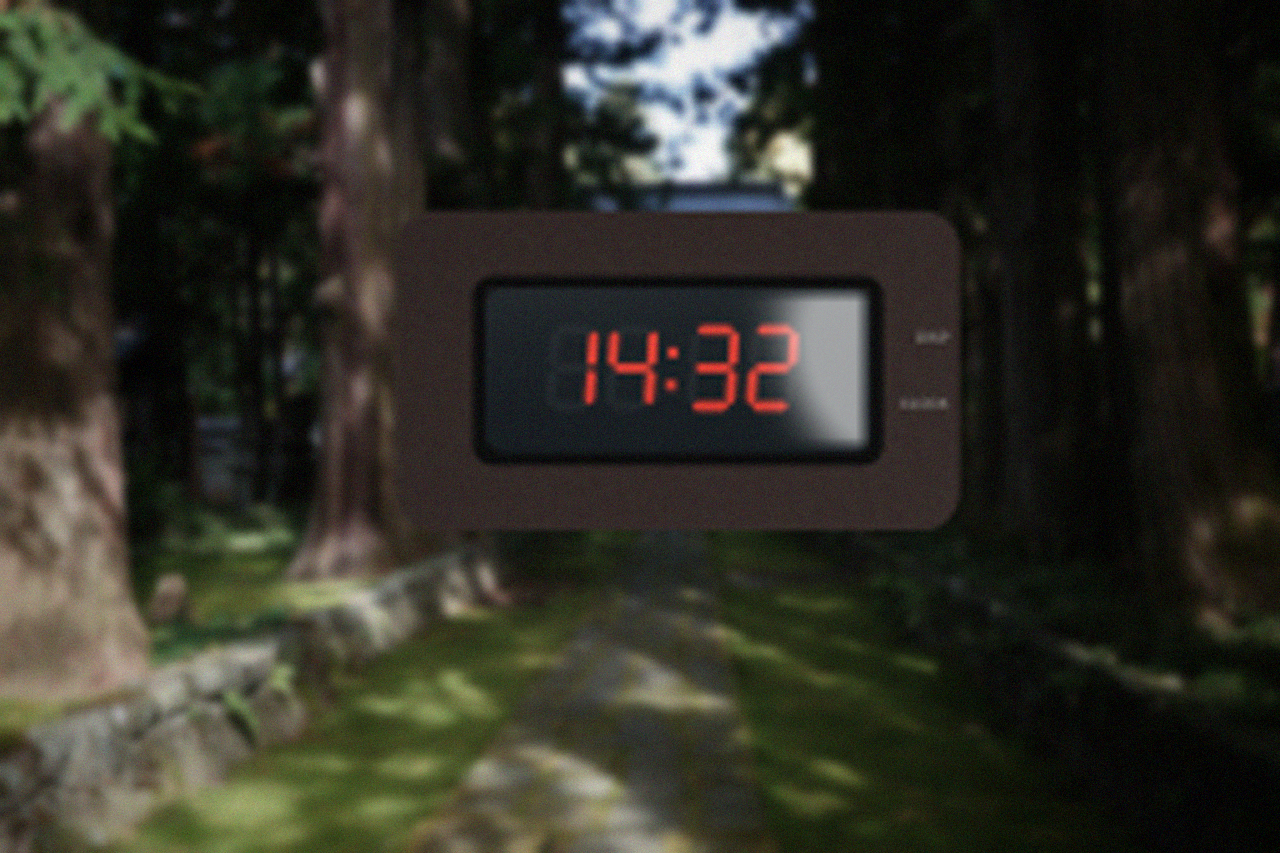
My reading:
h=14 m=32
